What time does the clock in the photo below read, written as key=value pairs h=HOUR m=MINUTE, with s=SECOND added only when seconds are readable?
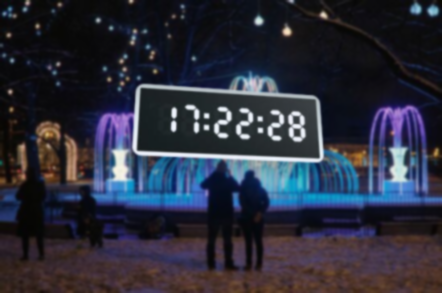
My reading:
h=17 m=22 s=28
